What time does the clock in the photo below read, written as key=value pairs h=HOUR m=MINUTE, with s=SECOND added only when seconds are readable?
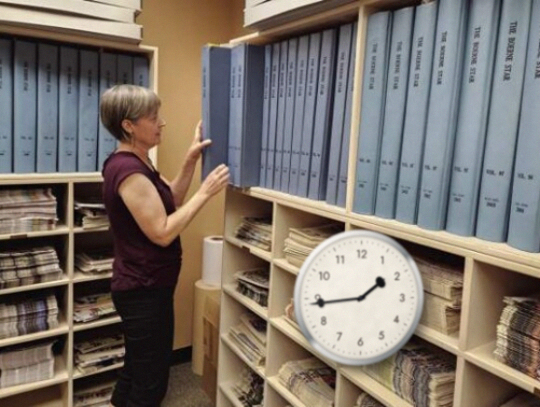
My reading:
h=1 m=44
